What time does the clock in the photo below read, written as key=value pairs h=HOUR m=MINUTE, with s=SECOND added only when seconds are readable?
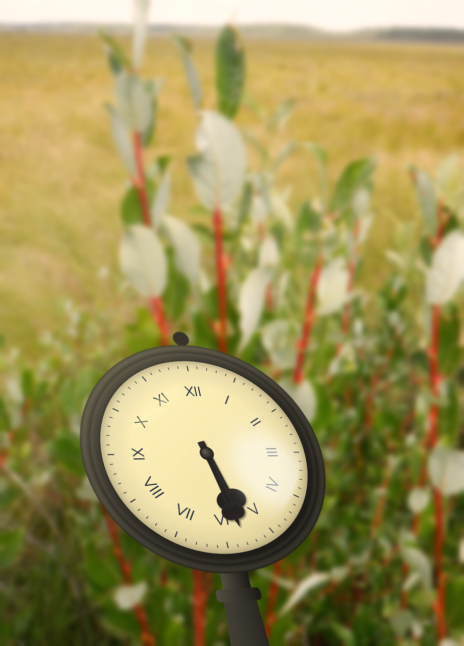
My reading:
h=5 m=28
